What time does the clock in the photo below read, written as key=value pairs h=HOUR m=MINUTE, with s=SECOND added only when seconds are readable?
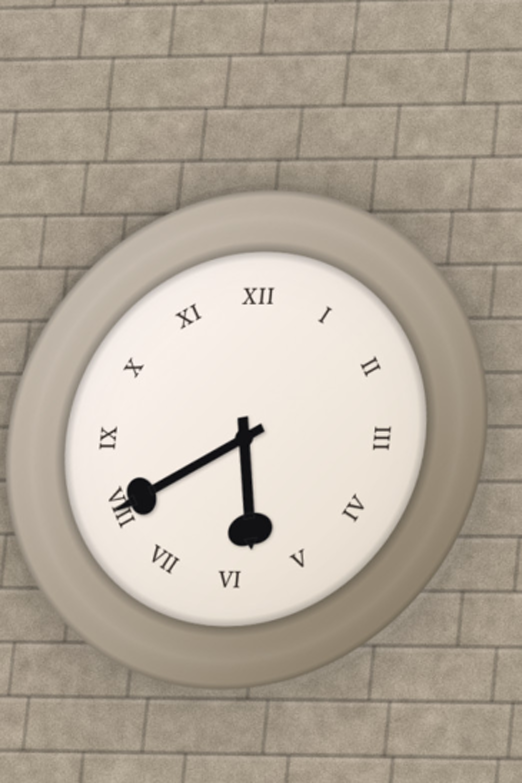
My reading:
h=5 m=40
